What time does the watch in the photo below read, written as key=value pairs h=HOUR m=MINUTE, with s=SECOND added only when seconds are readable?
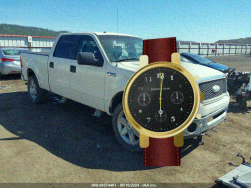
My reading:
h=6 m=1
